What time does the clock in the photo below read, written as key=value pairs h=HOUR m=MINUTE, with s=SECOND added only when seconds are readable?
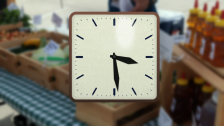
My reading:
h=3 m=29
